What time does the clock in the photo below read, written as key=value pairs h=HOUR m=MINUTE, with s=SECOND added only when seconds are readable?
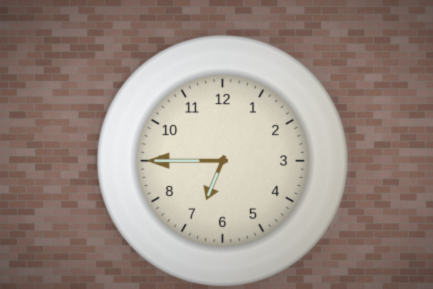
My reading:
h=6 m=45
